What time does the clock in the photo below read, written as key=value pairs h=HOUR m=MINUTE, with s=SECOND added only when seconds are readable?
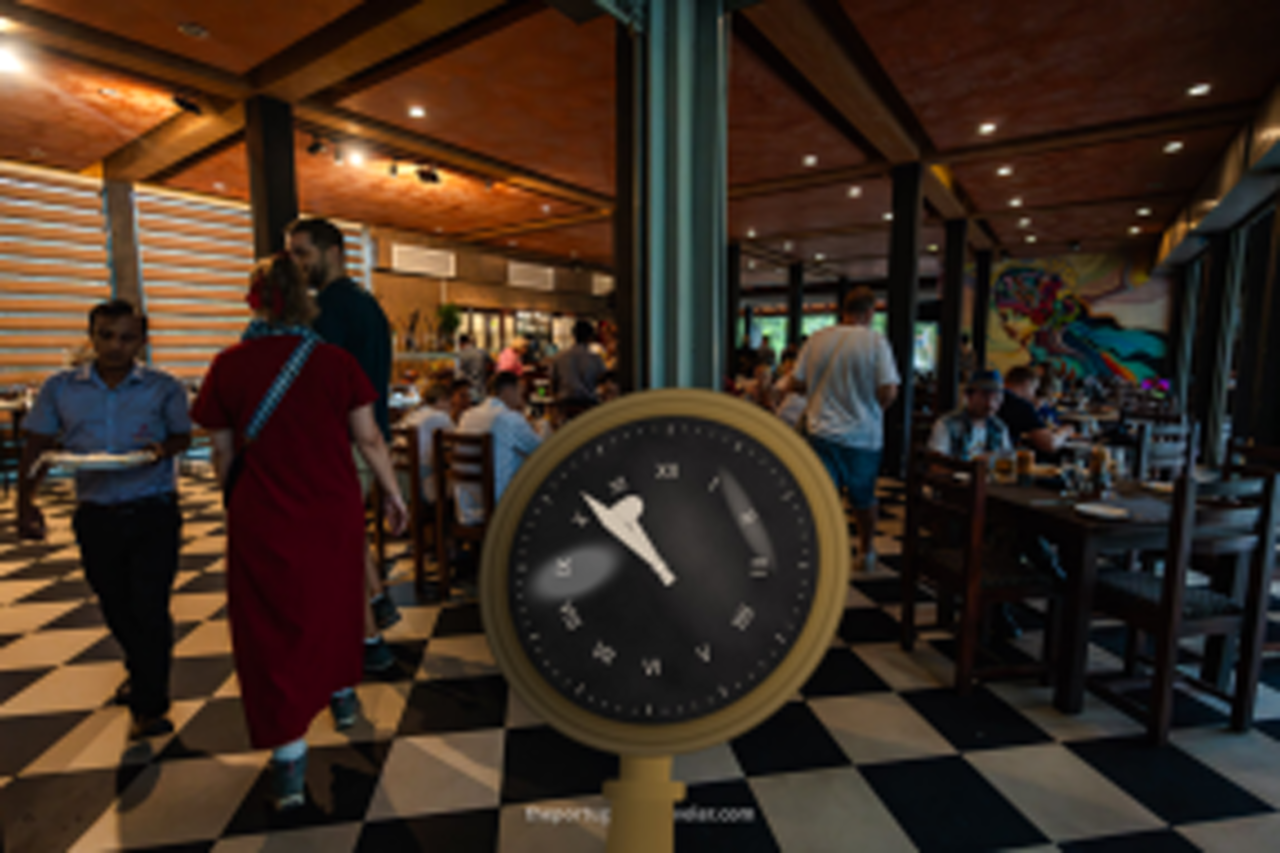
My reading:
h=10 m=52
